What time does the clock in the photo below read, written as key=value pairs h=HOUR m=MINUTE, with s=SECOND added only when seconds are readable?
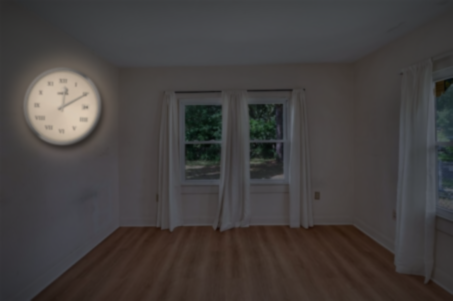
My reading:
h=12 m=10
